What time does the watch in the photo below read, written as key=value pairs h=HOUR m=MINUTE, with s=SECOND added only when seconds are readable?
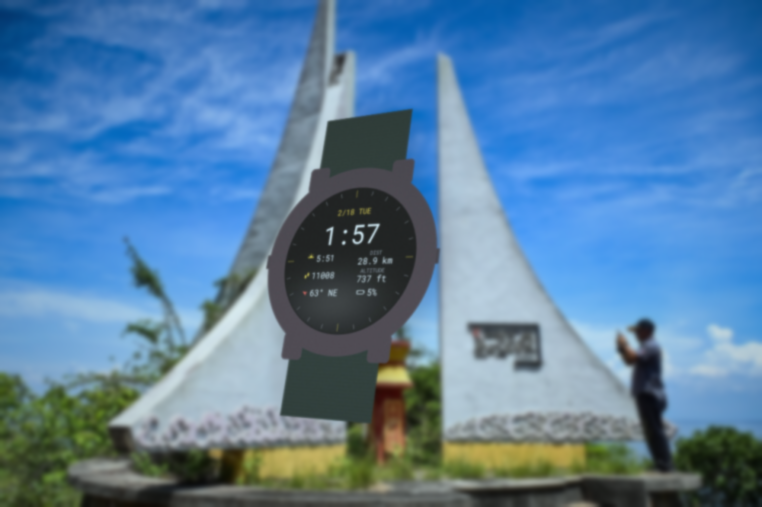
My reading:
h=1 m=57
